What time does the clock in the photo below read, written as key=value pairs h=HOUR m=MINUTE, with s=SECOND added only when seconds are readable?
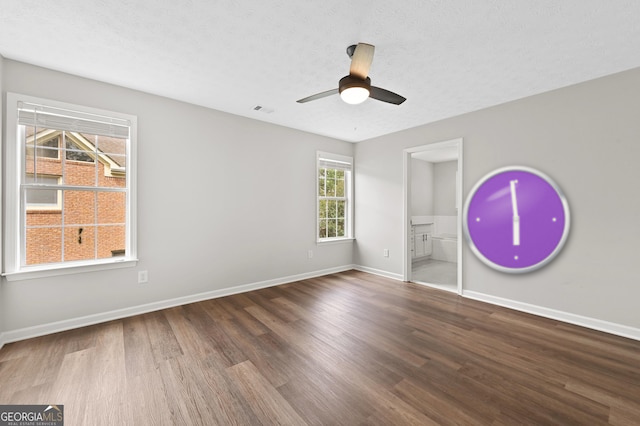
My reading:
h=5 m=59
